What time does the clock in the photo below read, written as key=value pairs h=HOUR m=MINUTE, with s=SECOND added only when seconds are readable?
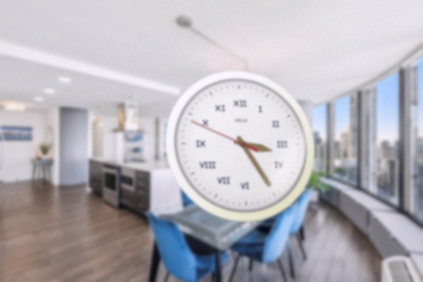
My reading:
h=3 m=24 s=49
